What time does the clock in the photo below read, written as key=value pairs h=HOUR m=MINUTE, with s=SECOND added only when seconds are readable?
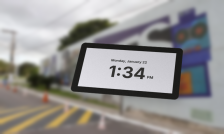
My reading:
h=1 m=34
